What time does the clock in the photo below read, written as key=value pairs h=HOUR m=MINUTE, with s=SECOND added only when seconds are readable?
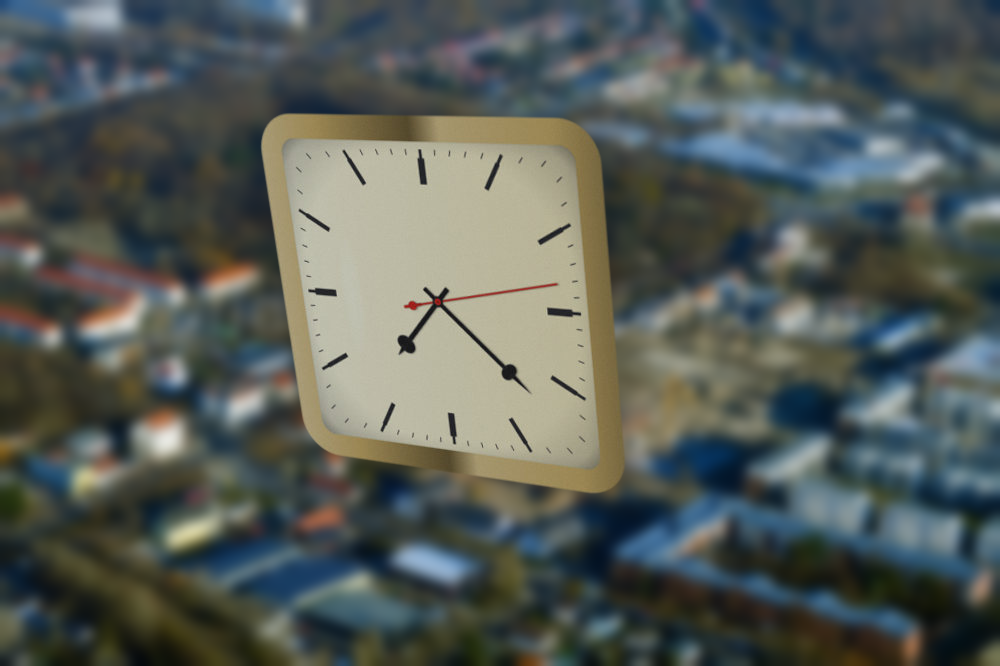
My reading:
h=7 m=22 s=13
